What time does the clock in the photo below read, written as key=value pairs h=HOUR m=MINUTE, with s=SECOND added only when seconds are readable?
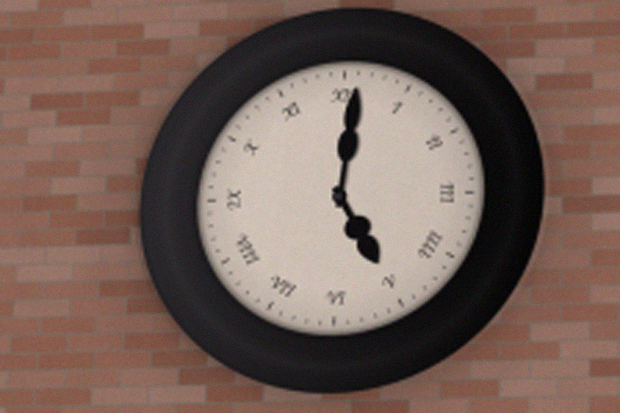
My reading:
h=5 m=1
